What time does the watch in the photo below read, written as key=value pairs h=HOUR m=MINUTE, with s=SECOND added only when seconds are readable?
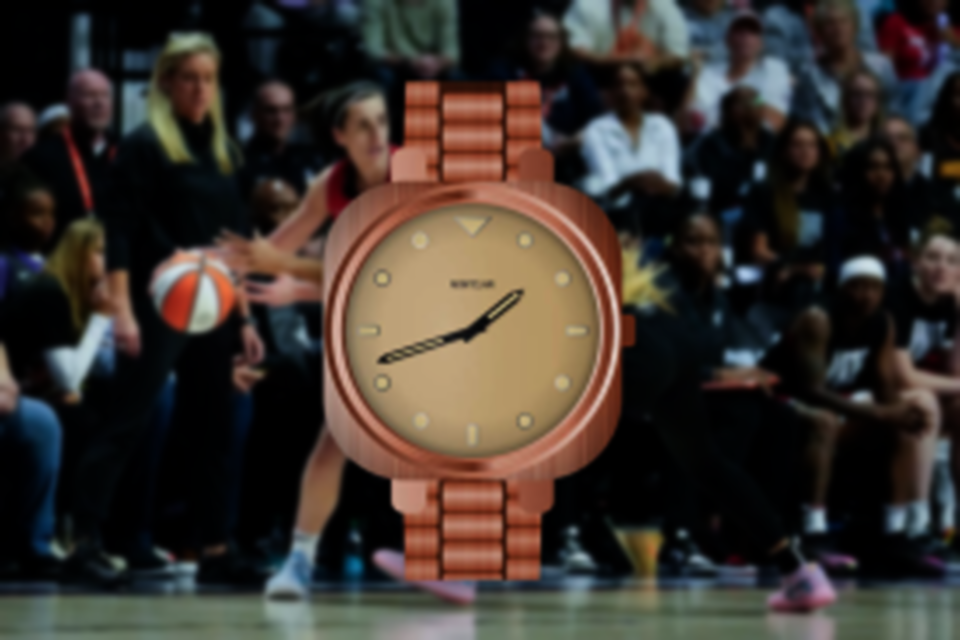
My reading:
h=1 m=42
